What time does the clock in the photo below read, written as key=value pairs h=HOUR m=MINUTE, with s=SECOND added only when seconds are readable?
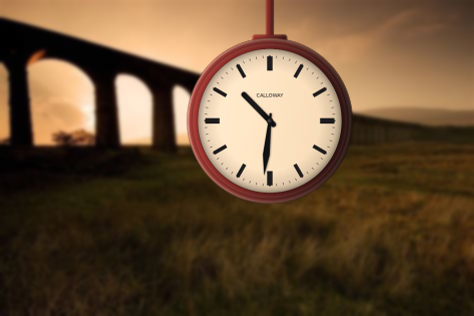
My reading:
h=10 m=31
